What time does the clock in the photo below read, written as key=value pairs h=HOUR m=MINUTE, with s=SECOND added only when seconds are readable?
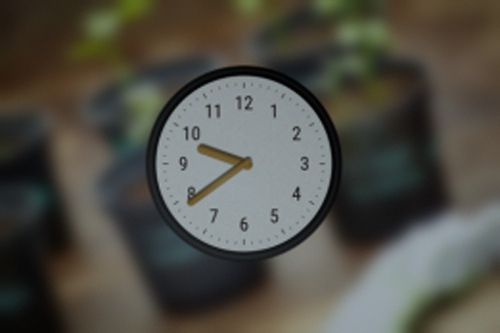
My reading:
h=9 m=39
